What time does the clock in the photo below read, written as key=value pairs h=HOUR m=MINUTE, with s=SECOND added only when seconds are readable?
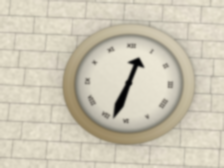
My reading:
h=12 m=33
